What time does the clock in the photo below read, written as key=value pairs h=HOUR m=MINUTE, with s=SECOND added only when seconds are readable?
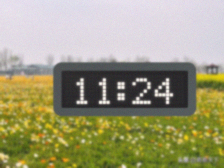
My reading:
h=11 m=24
